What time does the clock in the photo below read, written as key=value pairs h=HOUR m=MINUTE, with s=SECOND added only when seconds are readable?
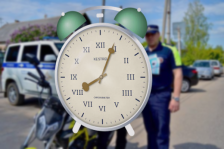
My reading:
h=8 m=4
